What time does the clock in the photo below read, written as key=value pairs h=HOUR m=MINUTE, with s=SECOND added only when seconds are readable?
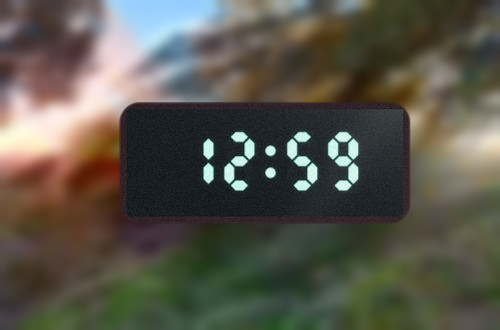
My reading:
h=12 m=59
